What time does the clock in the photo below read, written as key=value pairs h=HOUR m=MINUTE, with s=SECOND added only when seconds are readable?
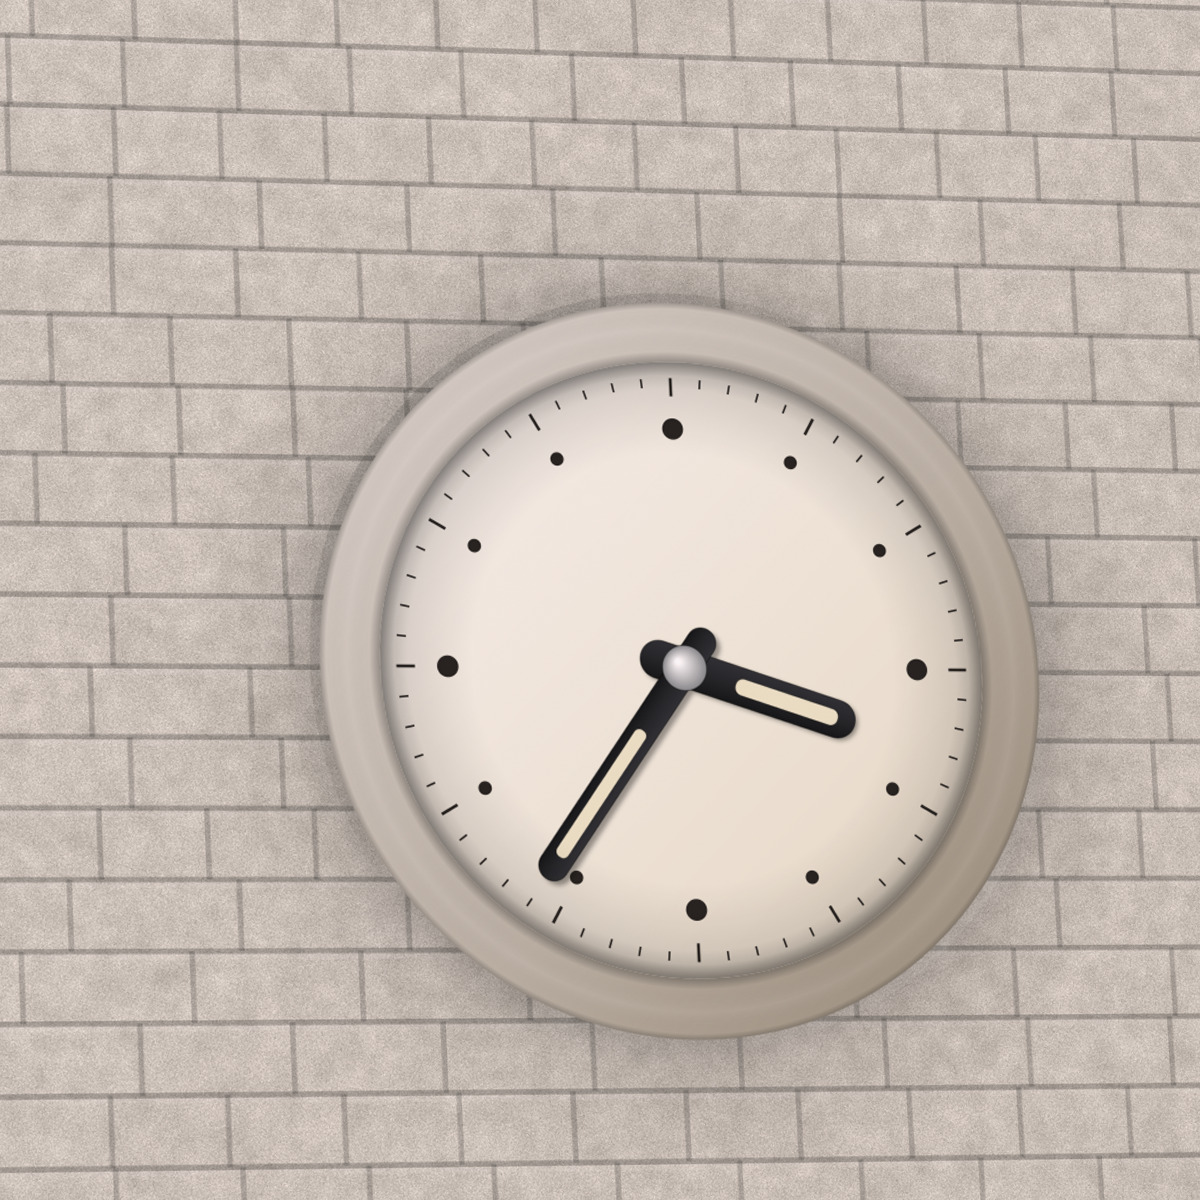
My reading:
h=3 m=36
